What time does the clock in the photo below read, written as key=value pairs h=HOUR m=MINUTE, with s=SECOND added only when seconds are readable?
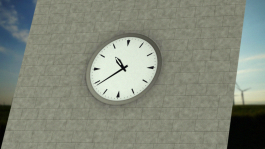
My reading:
h=10 m=39
